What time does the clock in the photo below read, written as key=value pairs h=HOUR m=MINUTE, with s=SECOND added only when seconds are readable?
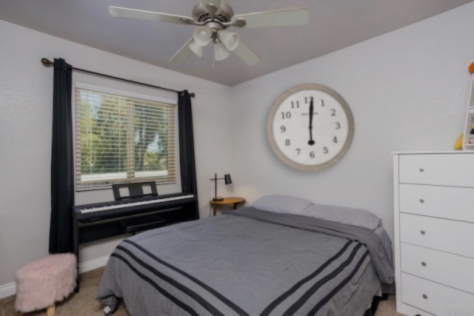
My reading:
h=6 m=1
